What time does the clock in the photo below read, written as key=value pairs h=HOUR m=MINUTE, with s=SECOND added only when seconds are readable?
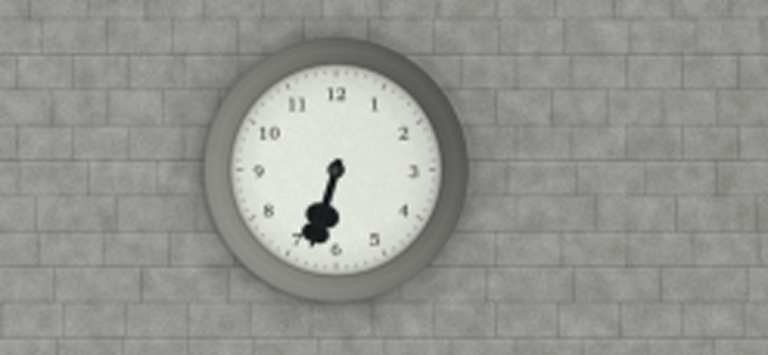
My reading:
h=6 m=33
